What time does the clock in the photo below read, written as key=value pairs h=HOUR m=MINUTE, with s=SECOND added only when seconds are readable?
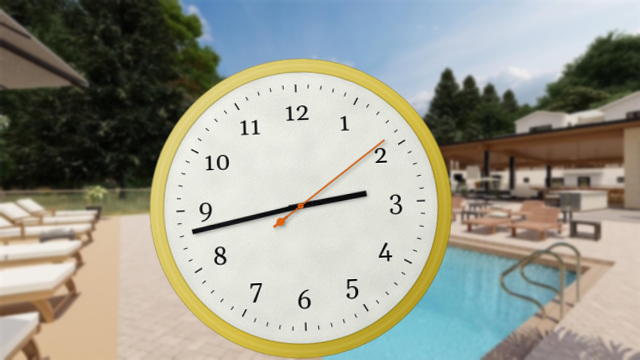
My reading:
h=2 m=43 s=9
